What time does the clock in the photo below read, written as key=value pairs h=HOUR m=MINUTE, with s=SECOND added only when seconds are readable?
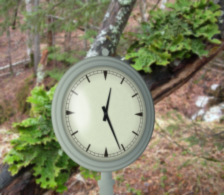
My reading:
h=12 m=26
